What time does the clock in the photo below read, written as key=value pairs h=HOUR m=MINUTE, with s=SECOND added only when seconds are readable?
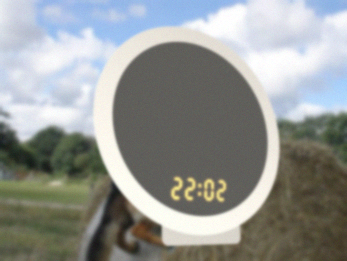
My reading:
h=22 m=2
